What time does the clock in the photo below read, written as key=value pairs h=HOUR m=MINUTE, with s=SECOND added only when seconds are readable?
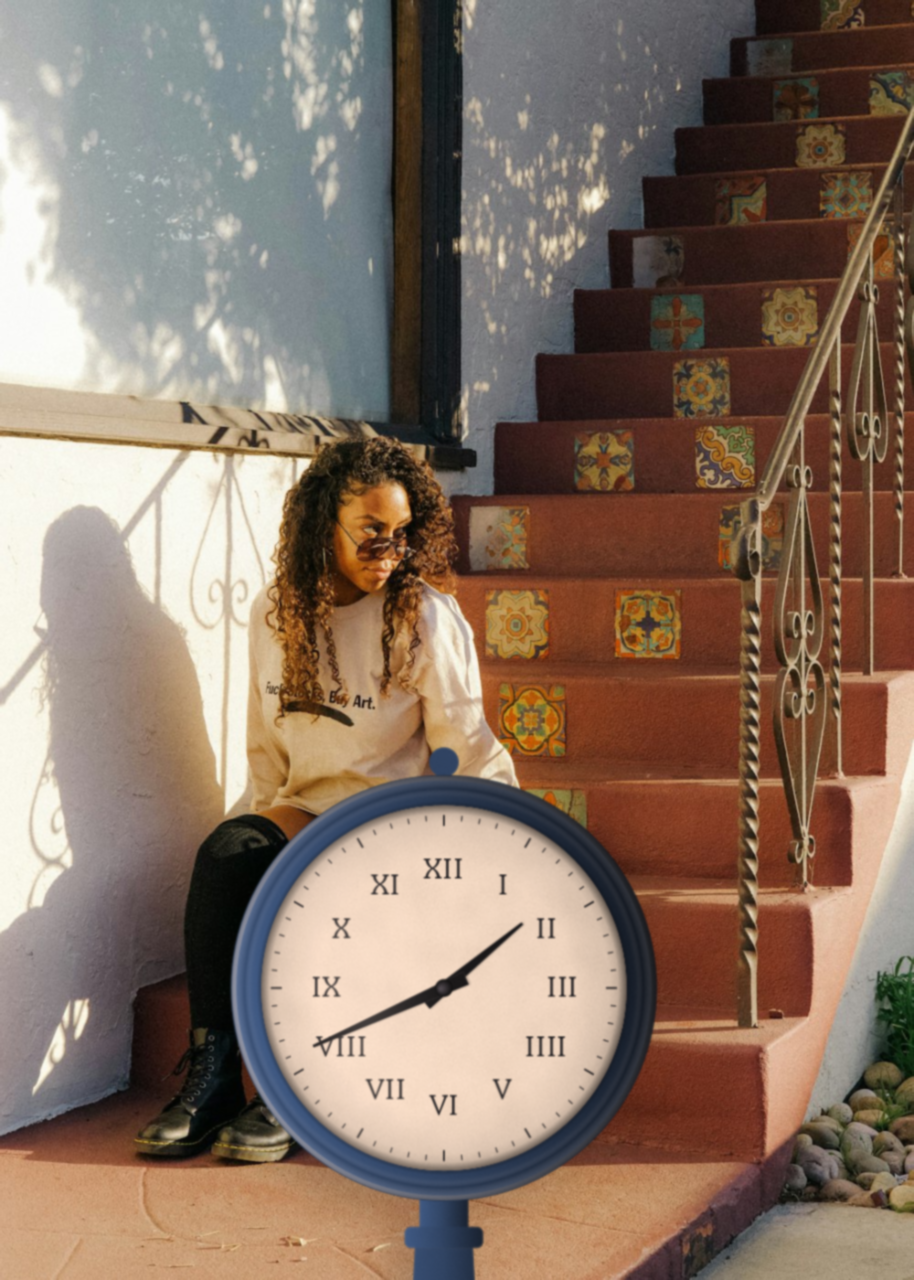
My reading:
h=1 m=41
